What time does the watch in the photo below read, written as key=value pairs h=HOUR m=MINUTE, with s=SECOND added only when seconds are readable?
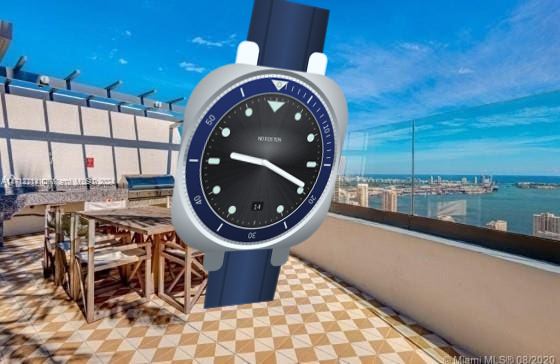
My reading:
h=9 m=19
